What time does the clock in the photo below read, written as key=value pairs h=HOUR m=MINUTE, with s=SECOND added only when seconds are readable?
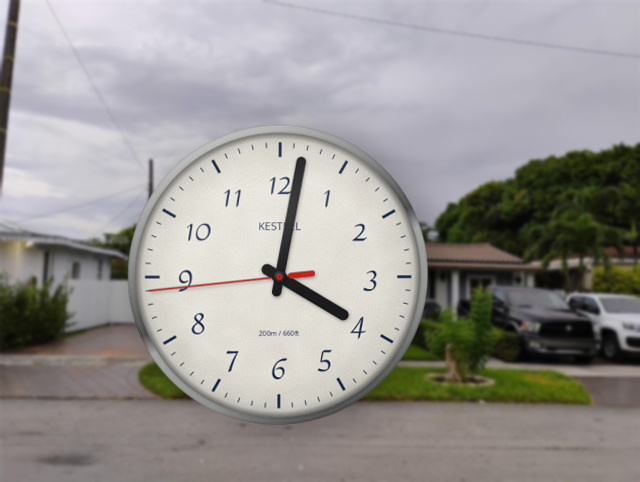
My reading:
h=4 m=1 s=44
